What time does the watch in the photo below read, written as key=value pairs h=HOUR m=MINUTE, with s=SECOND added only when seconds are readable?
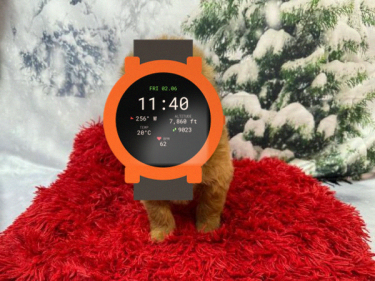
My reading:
h=11 m=40
